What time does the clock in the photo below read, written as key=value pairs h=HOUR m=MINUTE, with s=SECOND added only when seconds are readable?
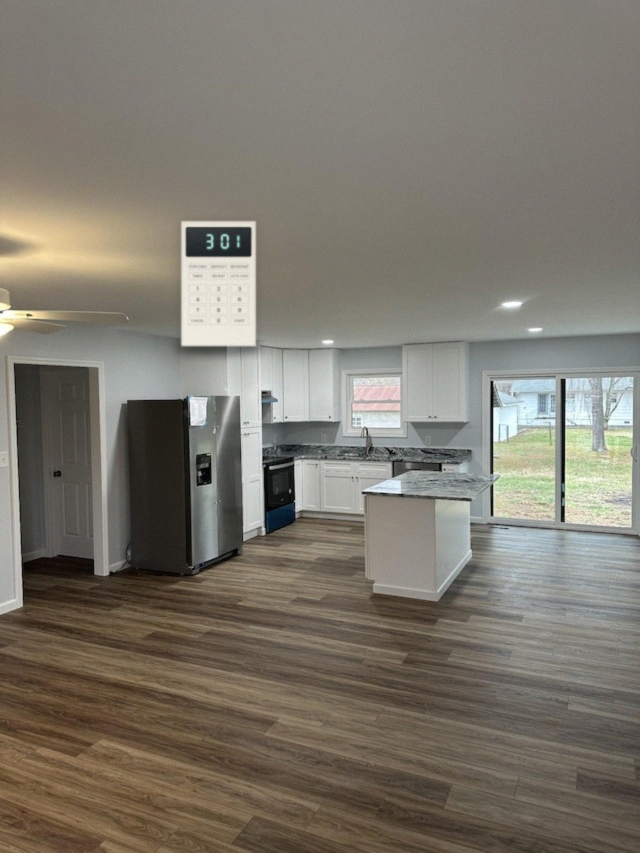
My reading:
h=3 m=1
